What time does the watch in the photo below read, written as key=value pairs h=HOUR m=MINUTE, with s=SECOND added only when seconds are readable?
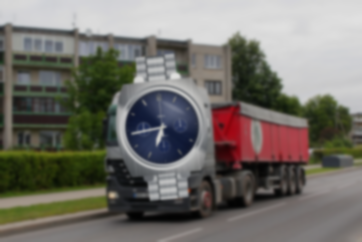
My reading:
h=6 m=44
